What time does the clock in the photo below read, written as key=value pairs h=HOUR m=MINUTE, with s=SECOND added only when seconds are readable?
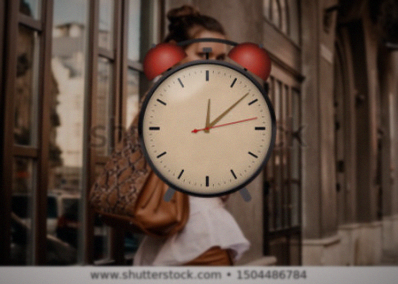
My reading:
h=12 m=8 s=13
